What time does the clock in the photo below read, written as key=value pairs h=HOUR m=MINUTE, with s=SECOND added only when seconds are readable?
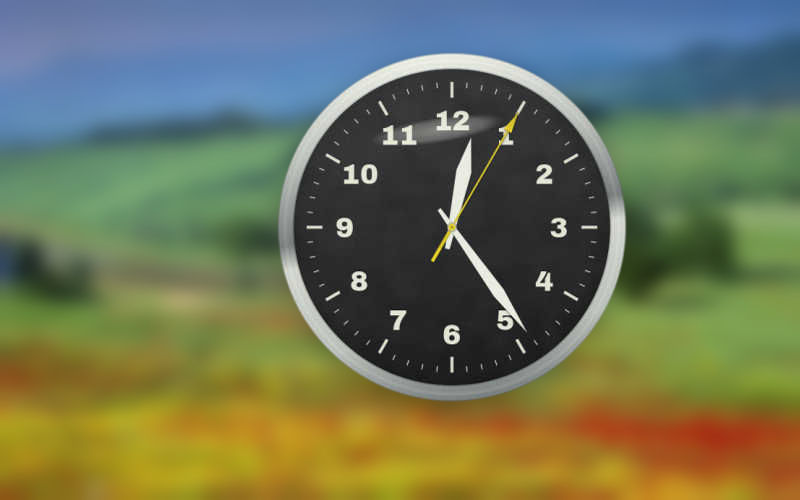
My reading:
h=12 m=24 s=5
